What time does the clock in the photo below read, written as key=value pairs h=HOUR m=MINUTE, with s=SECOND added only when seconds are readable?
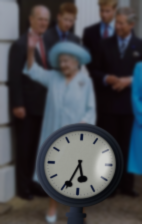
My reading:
h=5 m=34
